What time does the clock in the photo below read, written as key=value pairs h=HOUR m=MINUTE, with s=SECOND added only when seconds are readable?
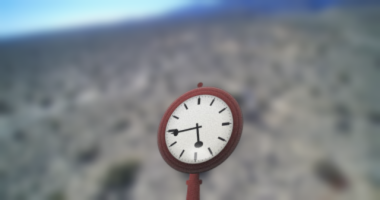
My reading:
h=5 m=44
